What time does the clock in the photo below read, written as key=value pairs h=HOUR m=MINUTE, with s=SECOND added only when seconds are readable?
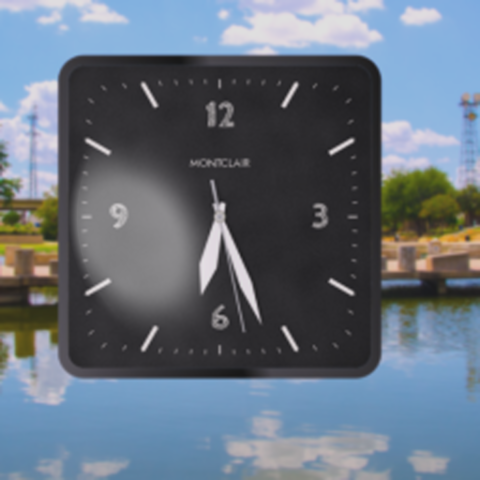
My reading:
h=6 m=26 s=28
